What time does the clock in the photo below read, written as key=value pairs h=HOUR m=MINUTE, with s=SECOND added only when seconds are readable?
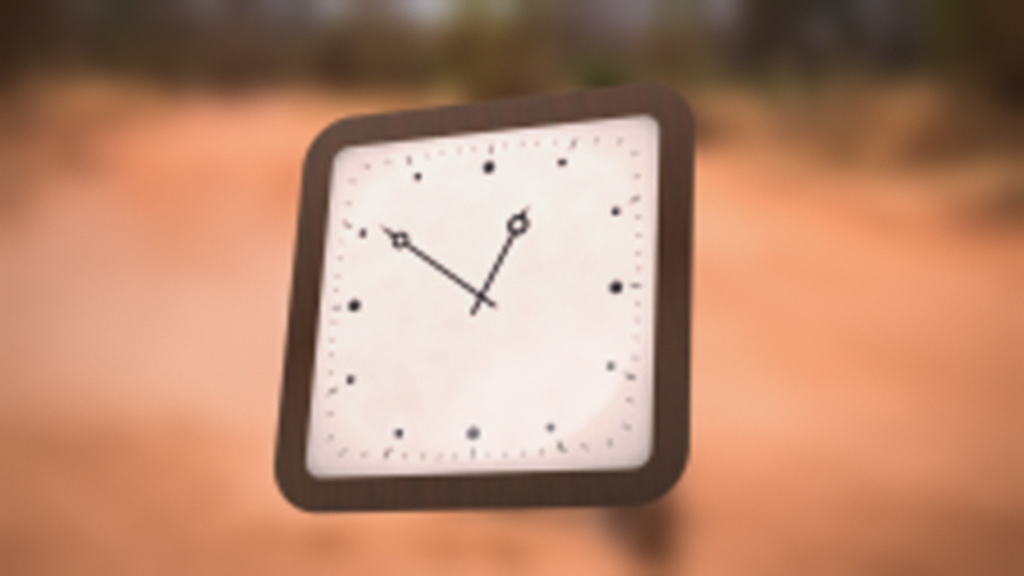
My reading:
h=12 m=51
